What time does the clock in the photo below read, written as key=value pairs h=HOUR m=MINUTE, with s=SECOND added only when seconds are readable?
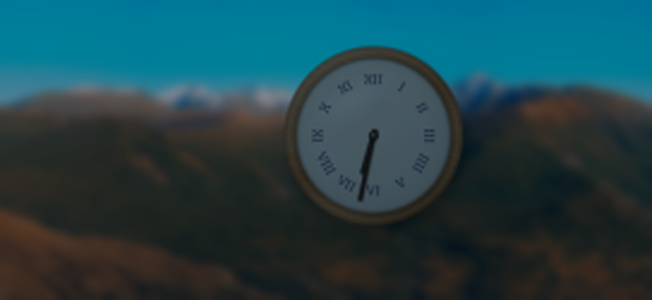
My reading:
h=6 m=32
